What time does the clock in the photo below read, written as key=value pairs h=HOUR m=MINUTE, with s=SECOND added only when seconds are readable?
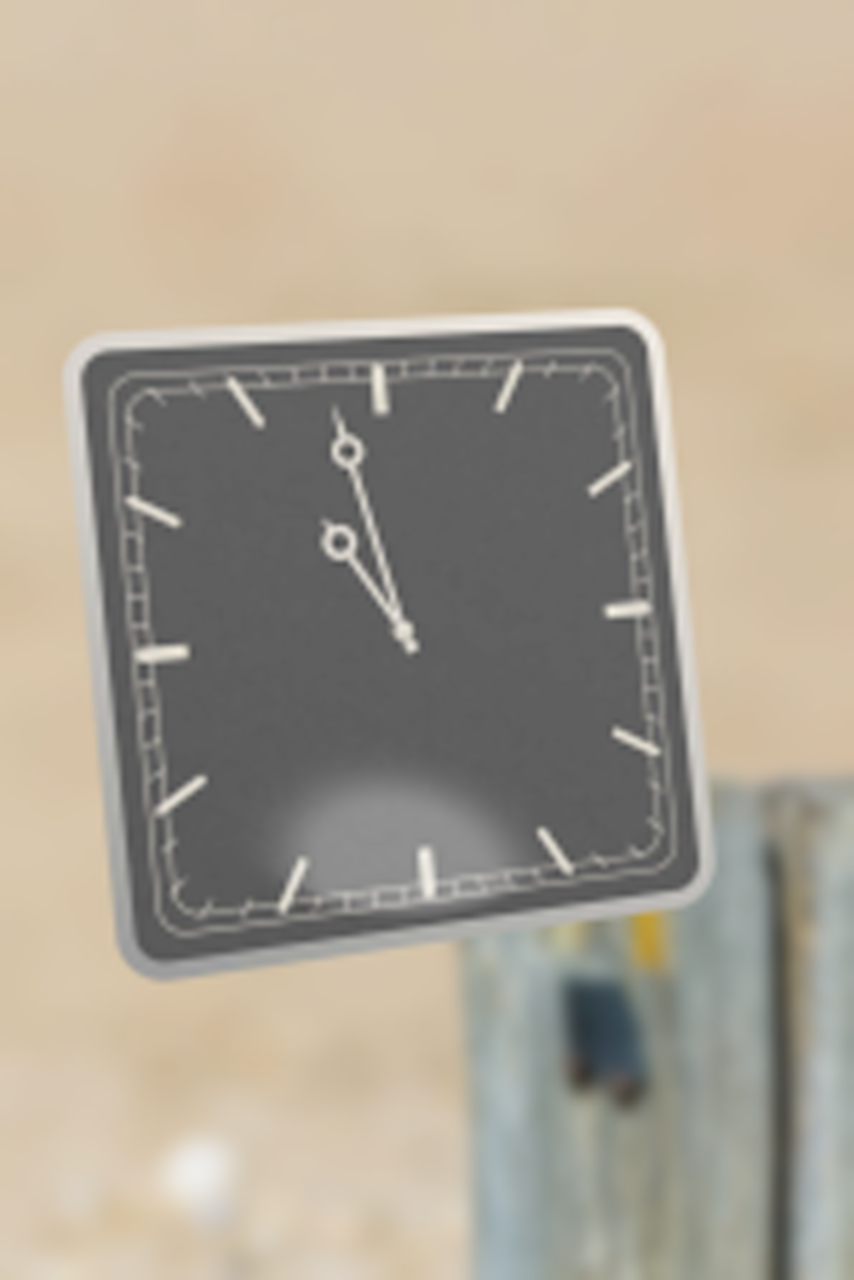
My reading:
h=10 m=58
